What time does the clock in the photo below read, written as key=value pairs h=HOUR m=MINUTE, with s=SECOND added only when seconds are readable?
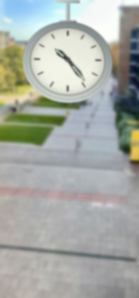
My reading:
h=10 m=24
